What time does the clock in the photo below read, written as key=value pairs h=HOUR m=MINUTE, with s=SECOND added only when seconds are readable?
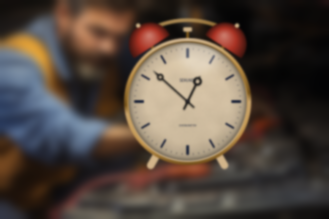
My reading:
h=12 m=52
